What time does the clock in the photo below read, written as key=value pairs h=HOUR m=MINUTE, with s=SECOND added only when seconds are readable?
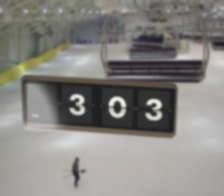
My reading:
h=3 m=3
